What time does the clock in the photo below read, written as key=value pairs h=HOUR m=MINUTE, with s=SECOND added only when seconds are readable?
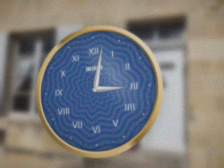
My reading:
h=3 m=2
